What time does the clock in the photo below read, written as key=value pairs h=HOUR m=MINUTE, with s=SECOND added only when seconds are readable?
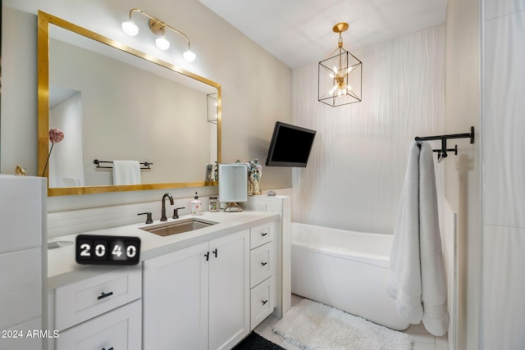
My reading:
h=20 m=40
